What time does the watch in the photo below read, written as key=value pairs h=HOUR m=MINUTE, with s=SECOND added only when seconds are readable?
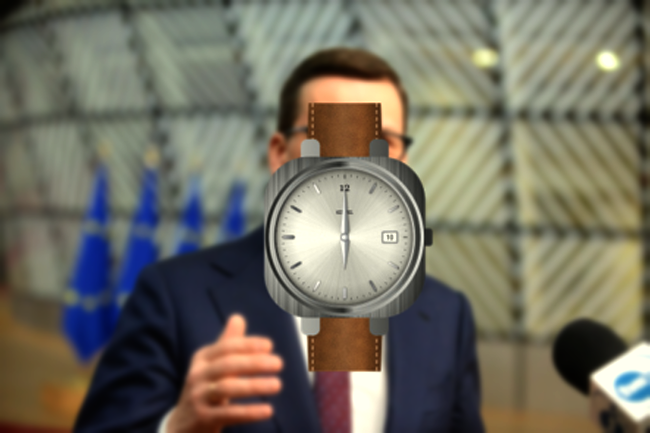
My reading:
h=6 m=0
